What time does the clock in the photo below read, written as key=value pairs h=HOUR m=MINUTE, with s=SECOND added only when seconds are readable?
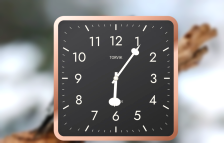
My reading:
h=6 m=6
